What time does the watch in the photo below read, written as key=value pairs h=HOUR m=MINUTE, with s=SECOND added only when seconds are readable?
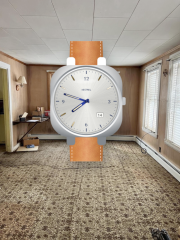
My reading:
h=7 m=48
